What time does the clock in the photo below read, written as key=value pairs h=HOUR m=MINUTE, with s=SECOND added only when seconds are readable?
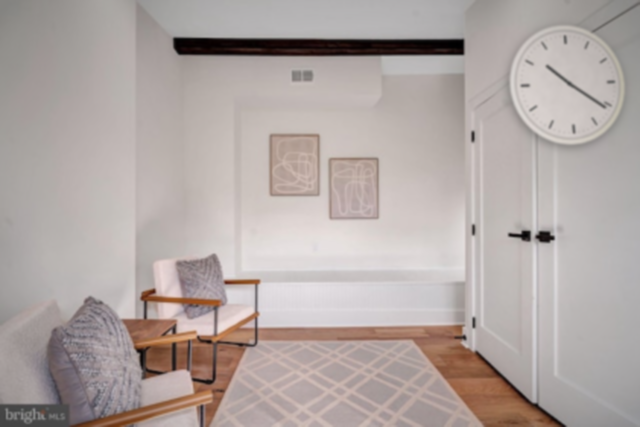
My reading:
h=10 m=21
